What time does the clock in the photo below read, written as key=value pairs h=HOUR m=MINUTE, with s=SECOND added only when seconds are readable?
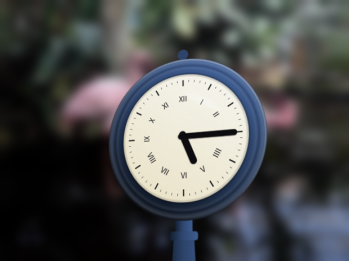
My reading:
h=5 m=15
